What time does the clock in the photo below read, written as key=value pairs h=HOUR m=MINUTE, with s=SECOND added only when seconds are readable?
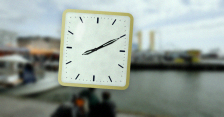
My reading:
h=8 m=10
